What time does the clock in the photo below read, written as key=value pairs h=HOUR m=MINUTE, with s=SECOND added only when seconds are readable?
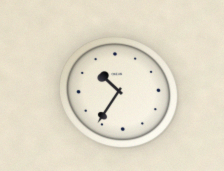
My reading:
h=10 m=36
